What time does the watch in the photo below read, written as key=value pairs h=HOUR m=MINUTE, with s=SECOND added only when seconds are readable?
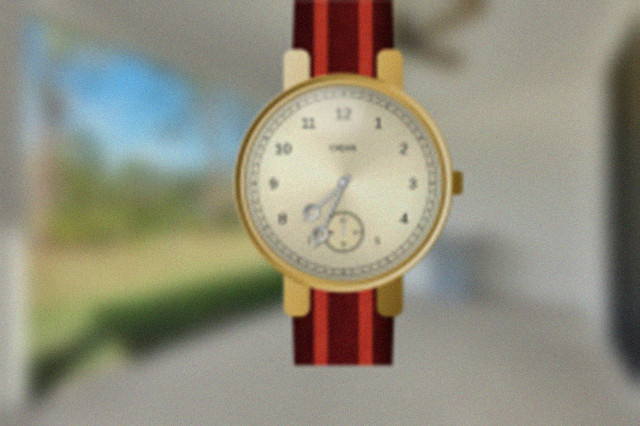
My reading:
h=7 m=34
